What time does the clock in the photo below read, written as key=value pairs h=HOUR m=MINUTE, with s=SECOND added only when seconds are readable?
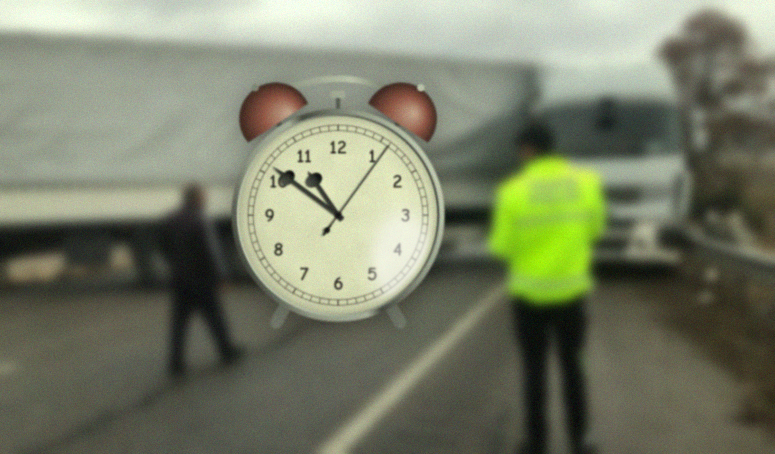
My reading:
h=10 m=51 s=6
